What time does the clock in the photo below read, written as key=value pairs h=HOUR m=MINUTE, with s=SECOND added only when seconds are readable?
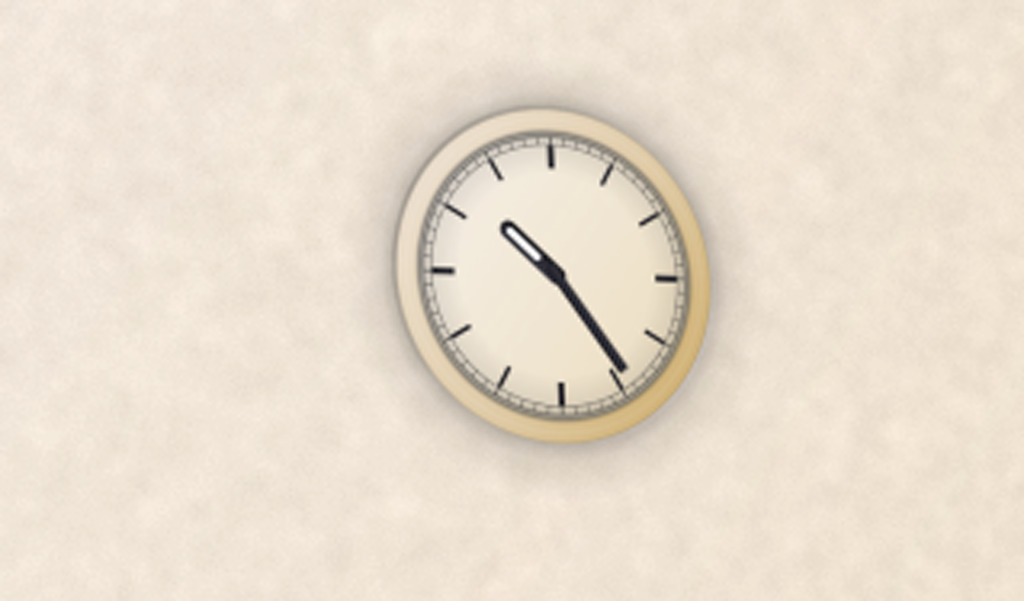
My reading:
h=10 m=24
